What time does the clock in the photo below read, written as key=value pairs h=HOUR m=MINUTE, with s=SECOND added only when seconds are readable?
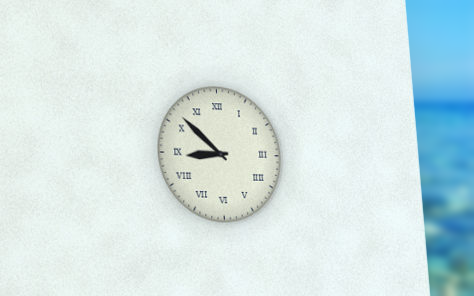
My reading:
h=8 m=52
